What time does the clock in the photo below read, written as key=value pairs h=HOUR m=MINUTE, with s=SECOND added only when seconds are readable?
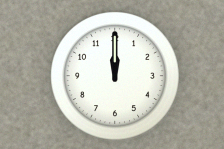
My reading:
h=12 m=0
